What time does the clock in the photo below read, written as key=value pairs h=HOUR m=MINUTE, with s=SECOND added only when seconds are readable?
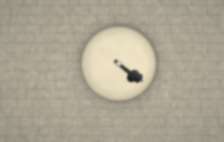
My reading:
h=4 m=21
